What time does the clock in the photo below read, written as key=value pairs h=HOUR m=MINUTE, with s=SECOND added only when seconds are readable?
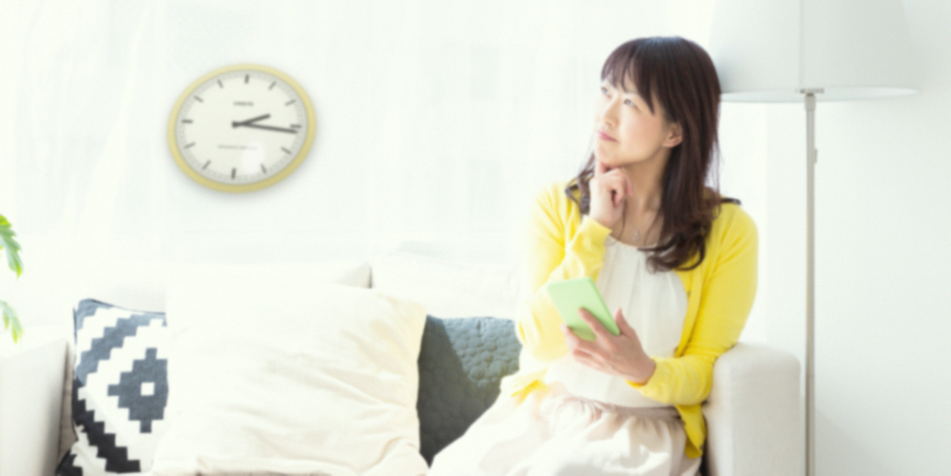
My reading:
h=2 m=16
